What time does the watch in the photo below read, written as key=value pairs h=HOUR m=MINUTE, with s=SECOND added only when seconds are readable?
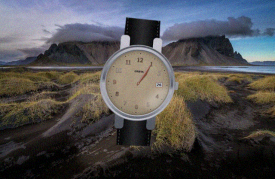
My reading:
h=1 m=5
